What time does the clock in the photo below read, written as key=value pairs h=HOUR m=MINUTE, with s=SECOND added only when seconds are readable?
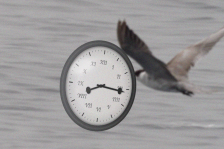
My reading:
h=8 m=16
